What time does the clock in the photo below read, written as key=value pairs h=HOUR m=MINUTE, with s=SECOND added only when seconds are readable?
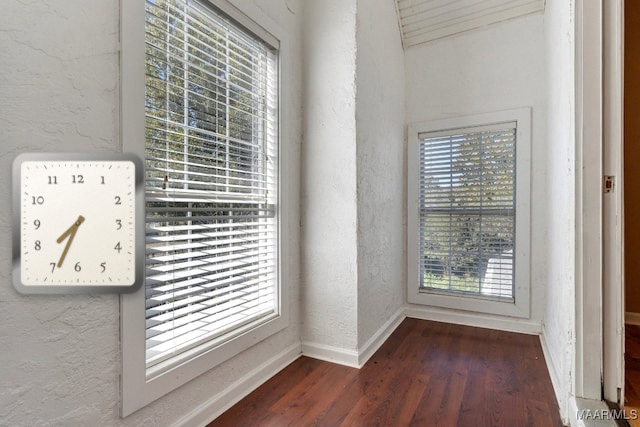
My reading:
h=7 m=34
